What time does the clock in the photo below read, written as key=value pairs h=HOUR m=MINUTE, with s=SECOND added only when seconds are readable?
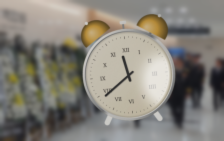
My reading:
h=11 m=39
